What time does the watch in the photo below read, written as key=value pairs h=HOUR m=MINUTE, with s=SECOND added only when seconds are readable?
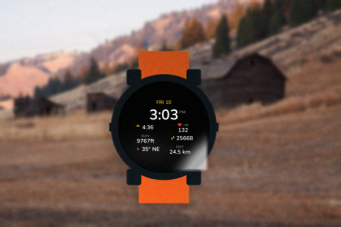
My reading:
h=3 m=3
